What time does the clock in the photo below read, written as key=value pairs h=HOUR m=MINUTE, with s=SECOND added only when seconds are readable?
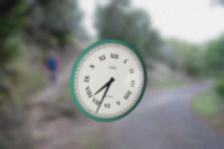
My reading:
h=7 m=33
